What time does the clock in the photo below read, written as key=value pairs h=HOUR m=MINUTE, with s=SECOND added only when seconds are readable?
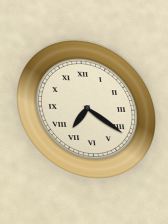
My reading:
h=7 m=21
